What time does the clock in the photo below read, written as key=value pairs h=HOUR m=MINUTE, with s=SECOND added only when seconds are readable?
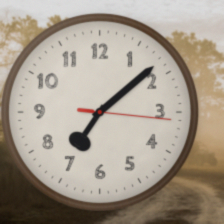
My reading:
h=7 m=8 s=16
